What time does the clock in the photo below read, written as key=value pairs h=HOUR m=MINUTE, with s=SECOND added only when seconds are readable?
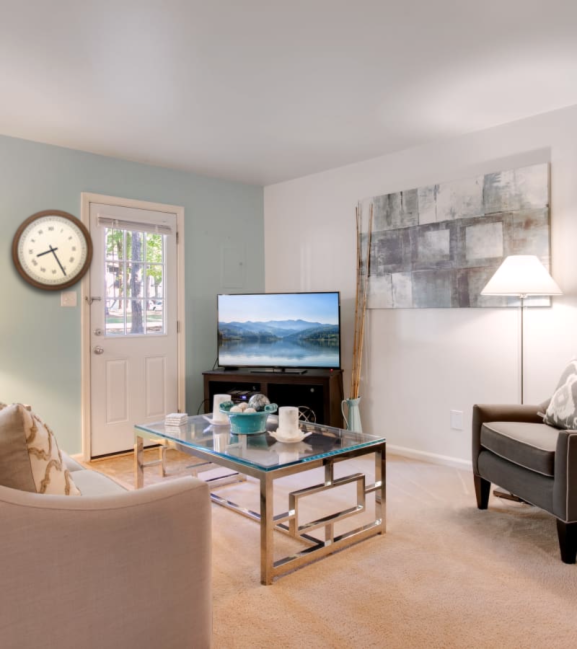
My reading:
h=8 m=26
